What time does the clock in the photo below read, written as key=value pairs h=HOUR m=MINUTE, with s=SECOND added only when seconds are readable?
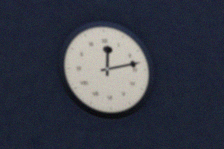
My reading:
h=12 m=13
